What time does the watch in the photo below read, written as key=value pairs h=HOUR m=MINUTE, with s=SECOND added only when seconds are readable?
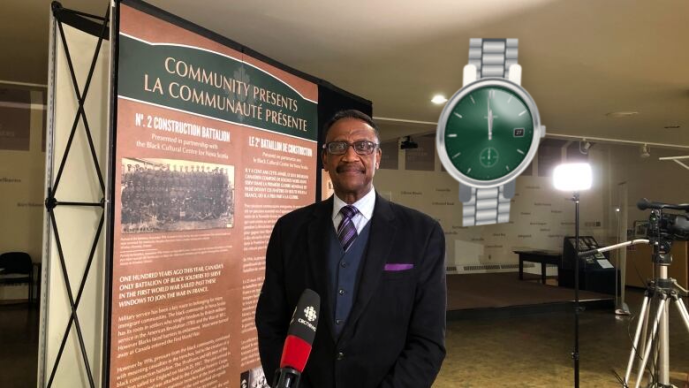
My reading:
h=11 m=59
